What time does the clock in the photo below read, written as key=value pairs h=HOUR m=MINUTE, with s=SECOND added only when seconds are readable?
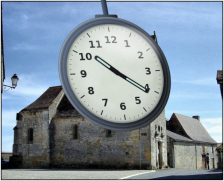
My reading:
h=10 m=21
